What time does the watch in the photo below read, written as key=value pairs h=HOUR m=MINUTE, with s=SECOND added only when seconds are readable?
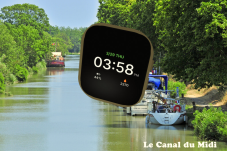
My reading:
h=3 m=58
